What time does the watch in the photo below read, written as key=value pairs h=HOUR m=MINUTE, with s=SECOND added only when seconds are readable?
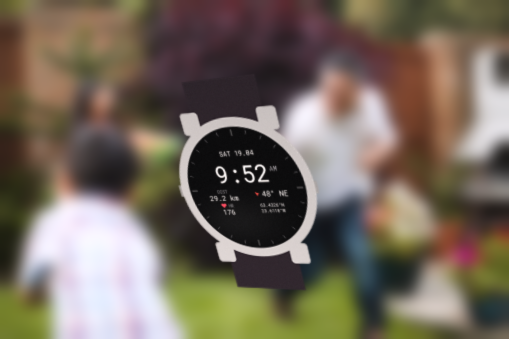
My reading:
h=9 m=52
